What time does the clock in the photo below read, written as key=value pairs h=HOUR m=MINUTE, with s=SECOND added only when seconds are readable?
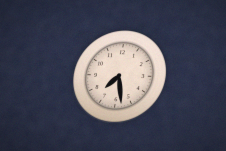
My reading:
h=7 m=28
